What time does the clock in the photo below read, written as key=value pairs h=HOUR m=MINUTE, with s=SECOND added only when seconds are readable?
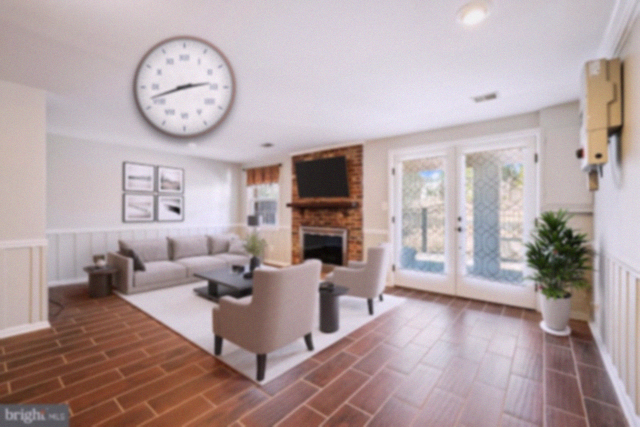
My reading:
h=2 m=42
